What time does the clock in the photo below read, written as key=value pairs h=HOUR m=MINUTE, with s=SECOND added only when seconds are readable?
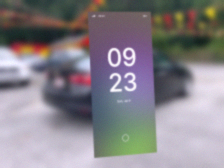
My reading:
h=9 m=23
